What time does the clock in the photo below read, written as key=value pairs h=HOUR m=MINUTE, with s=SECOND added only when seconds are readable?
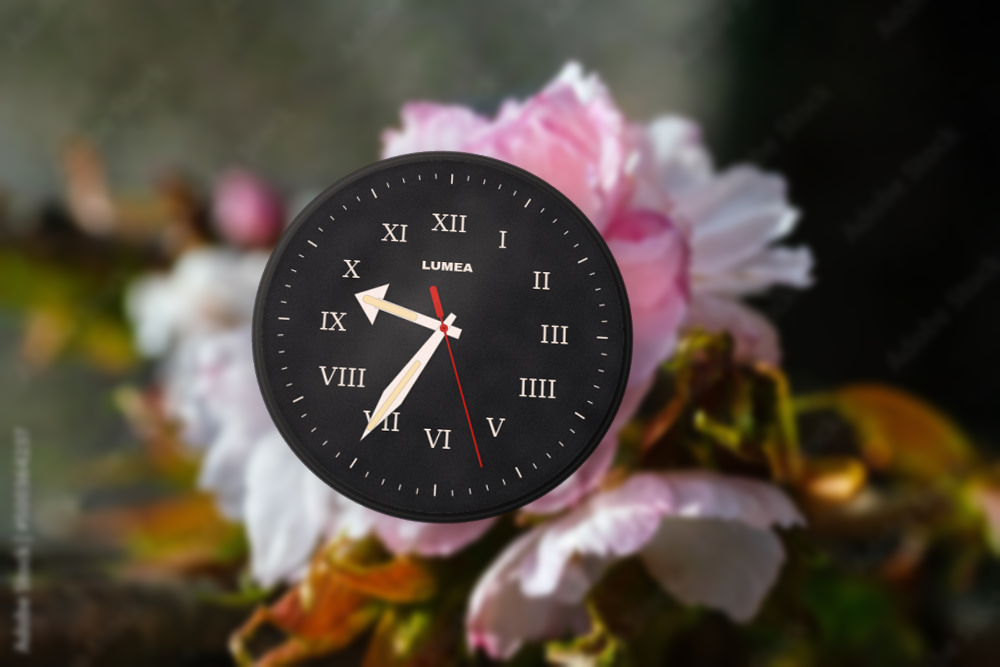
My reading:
h=9 m=35 s=27
